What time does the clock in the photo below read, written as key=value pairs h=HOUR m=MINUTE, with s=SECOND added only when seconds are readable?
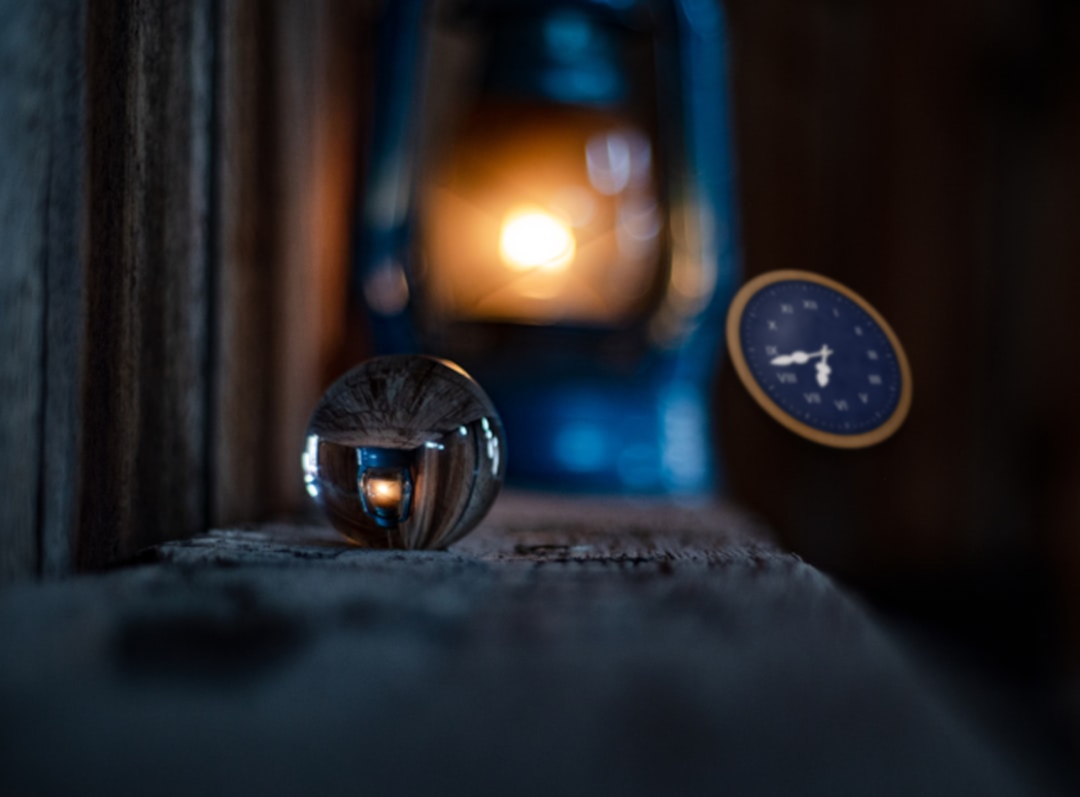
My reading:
h=6 m=43
